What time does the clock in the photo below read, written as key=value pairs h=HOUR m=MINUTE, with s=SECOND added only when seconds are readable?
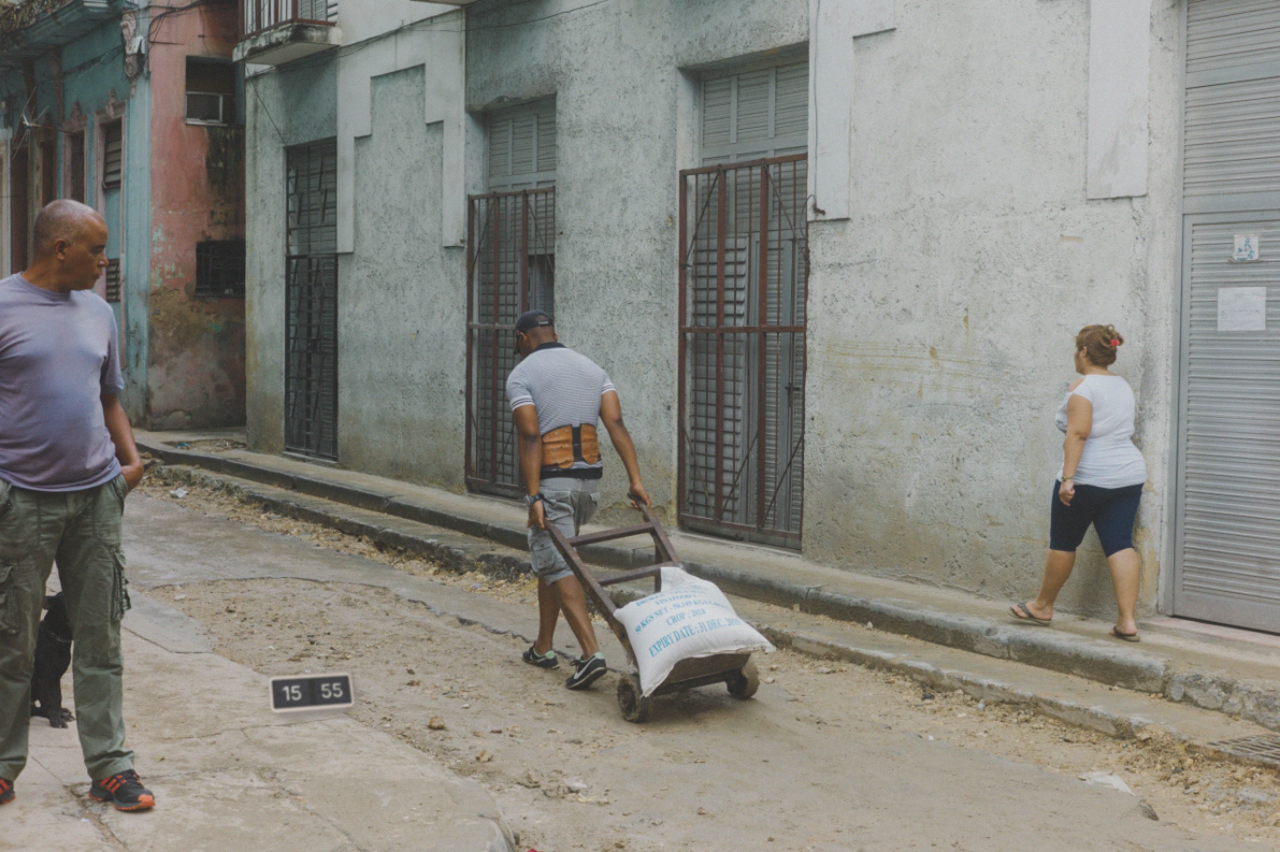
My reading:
h=15 m=55
